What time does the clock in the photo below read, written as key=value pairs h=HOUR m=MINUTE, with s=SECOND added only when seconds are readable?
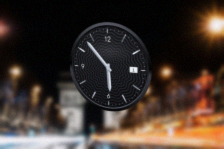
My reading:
h=5 m=53
